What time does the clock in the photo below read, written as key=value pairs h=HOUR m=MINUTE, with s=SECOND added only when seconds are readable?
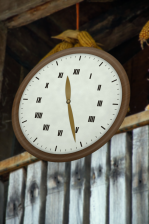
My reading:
h=11 m=26
